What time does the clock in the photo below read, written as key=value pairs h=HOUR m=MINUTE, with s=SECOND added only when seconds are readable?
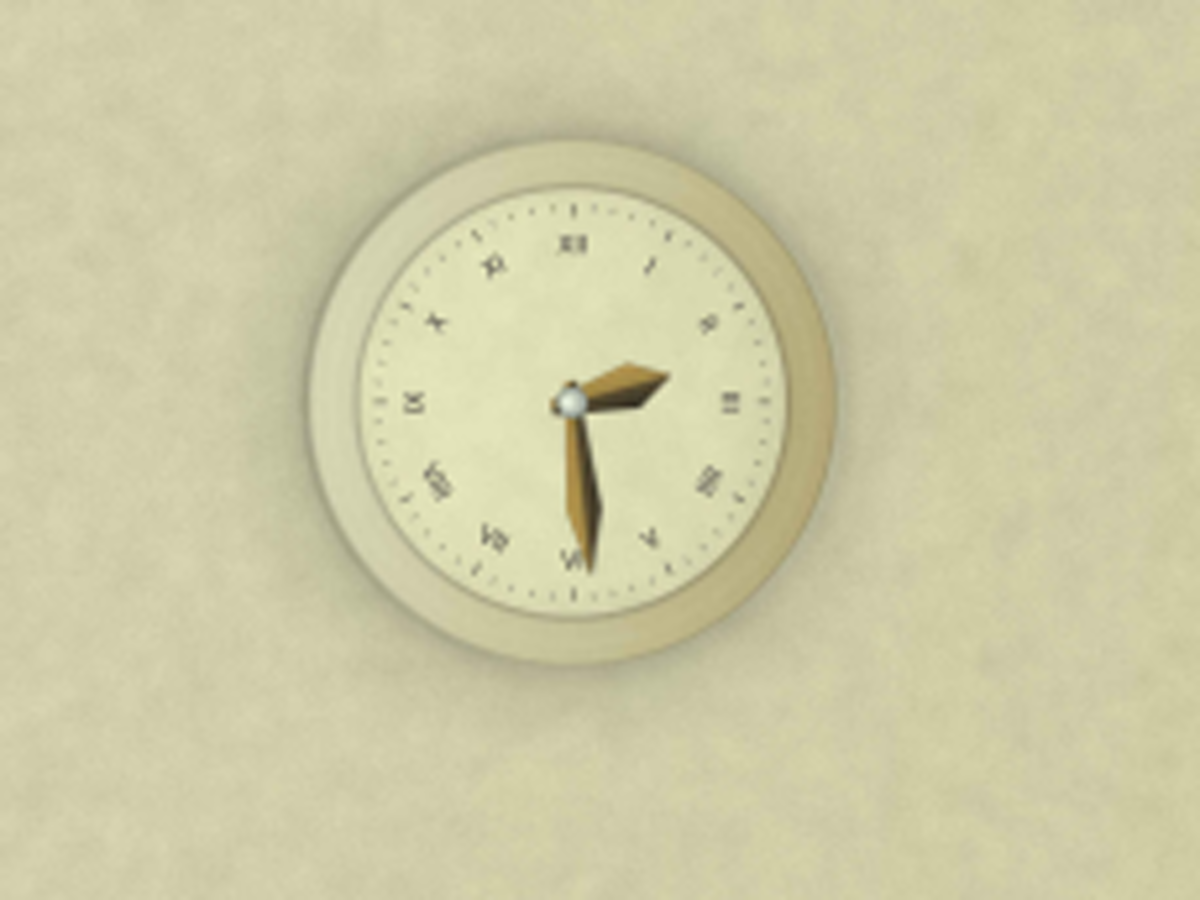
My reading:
h=2 m=29
